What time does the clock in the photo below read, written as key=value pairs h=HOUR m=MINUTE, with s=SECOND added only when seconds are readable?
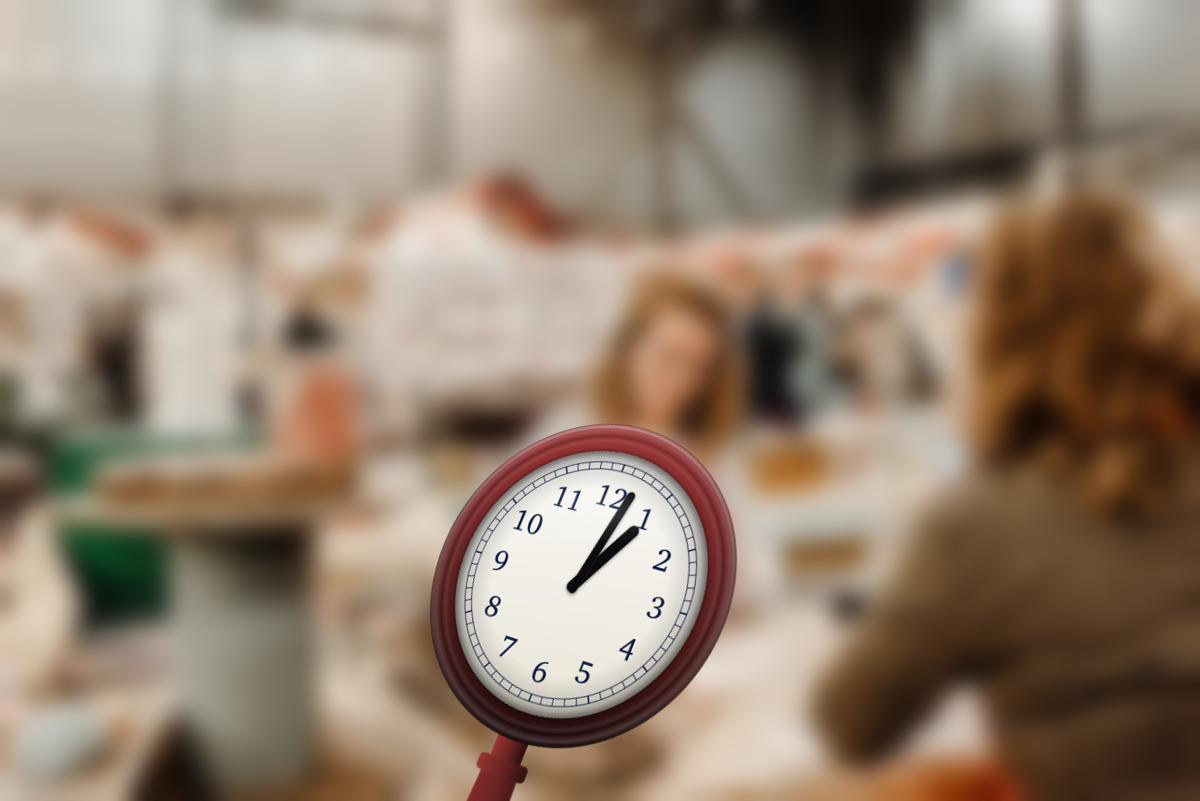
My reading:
h=1 m=2
